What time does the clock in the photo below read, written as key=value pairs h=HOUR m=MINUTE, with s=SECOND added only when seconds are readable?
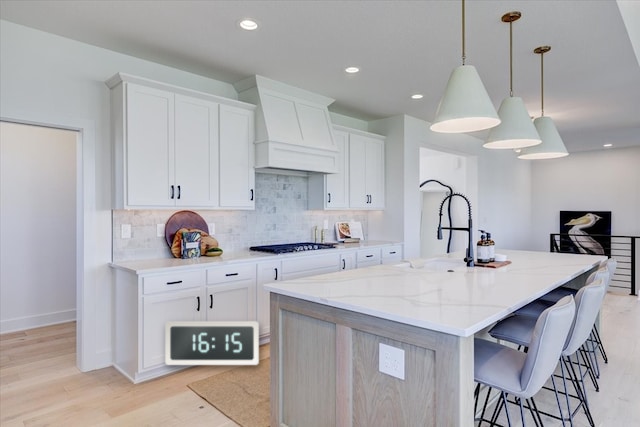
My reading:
h=16 m=15
